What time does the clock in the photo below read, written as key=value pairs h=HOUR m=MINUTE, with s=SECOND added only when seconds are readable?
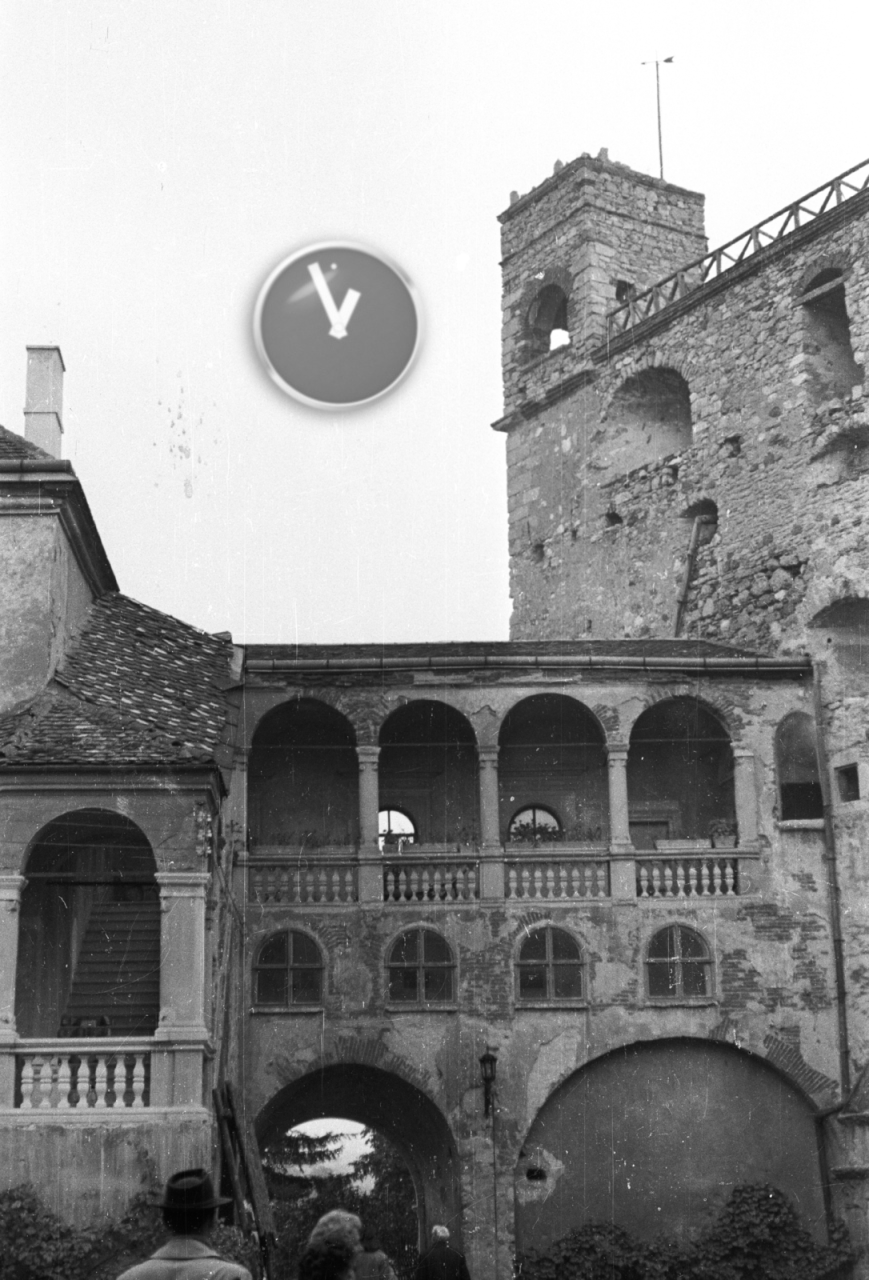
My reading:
h=12 m=57
